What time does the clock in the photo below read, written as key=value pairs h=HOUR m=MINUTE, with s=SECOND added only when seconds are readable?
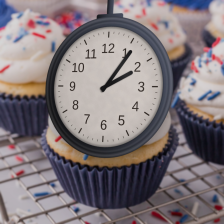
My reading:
h=2 m=6
